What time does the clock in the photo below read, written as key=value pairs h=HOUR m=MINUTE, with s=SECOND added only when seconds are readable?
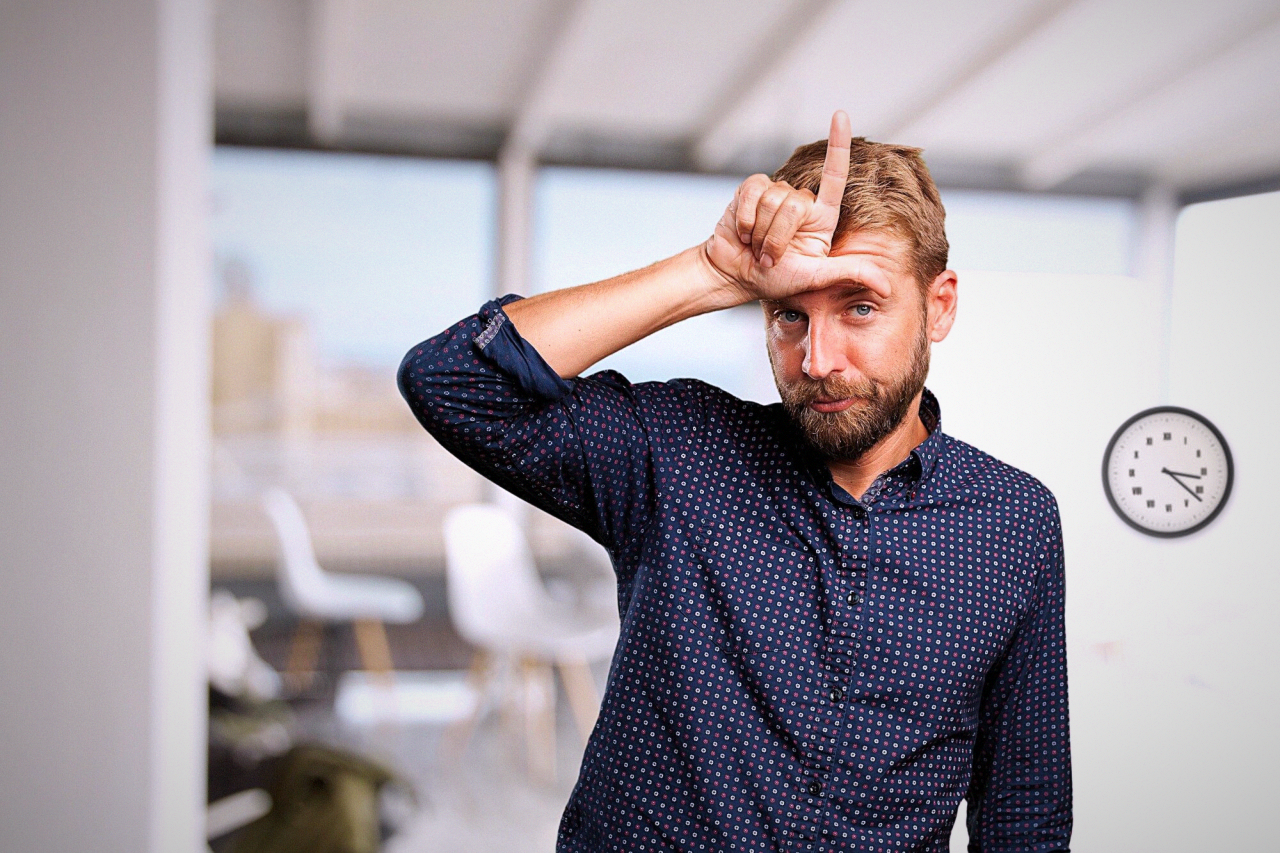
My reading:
h=3 m=22
